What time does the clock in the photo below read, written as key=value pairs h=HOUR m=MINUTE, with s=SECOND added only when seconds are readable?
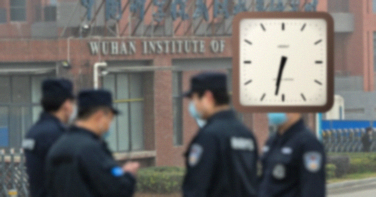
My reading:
h=6 m=32
